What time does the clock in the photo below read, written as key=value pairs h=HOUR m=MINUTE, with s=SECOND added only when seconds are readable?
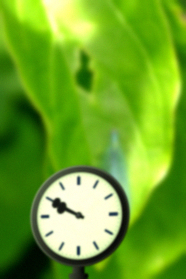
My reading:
h=9 m=50
